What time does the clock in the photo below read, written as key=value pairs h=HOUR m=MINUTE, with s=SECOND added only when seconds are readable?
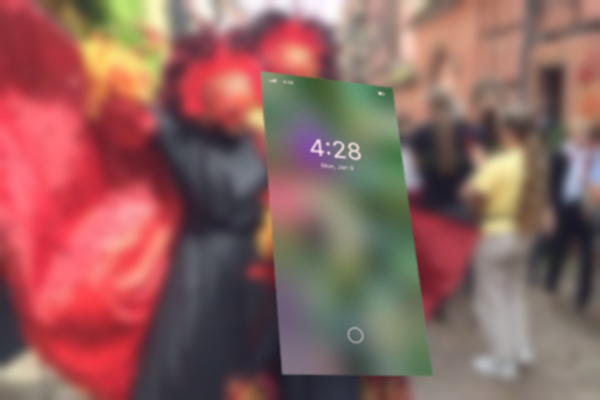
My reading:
h=4 m=28
